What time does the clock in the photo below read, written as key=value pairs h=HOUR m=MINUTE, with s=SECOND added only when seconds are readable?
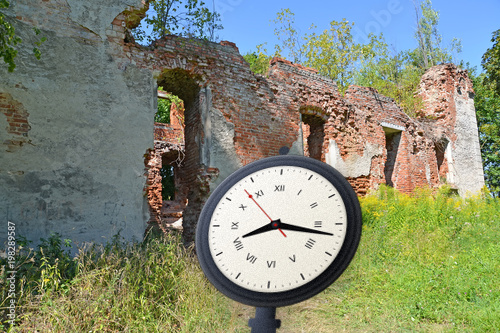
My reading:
h=8 m=16 s=53
